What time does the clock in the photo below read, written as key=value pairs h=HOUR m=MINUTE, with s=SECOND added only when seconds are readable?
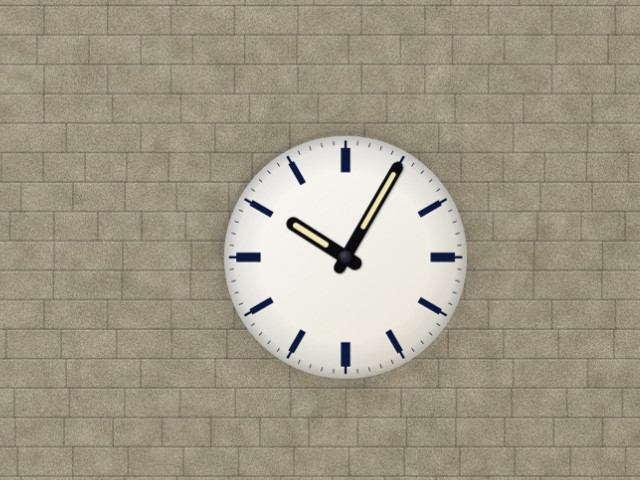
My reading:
h=10 m=5
